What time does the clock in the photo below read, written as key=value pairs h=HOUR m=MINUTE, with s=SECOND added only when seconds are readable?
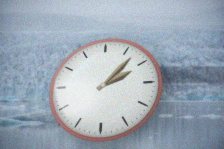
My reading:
h=2 m=7
